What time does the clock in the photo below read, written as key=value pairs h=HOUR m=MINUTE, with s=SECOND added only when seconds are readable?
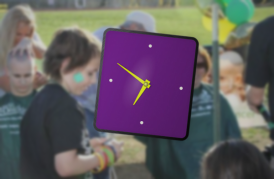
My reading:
h=6 m=50
